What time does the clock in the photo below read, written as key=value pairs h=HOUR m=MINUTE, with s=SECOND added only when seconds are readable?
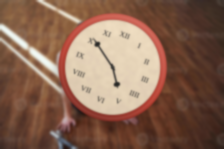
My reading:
h=4 m=51
